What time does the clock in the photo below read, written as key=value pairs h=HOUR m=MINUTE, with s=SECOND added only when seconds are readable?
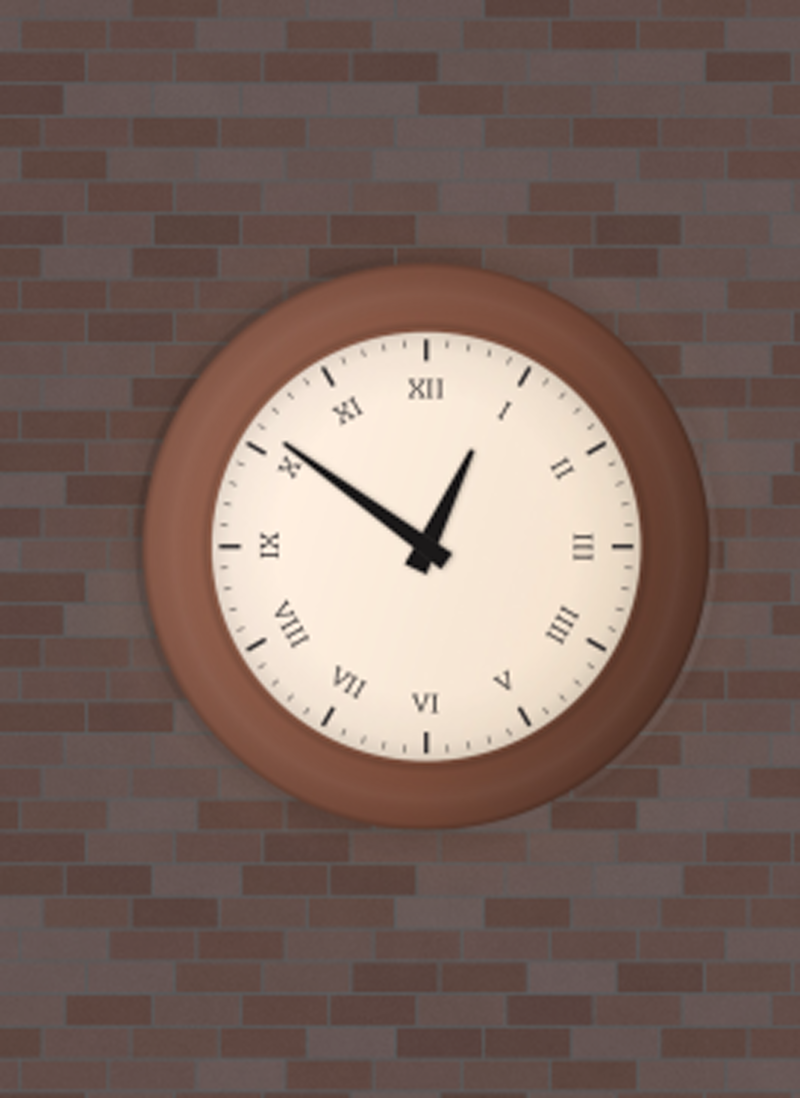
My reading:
h=12 m=51
